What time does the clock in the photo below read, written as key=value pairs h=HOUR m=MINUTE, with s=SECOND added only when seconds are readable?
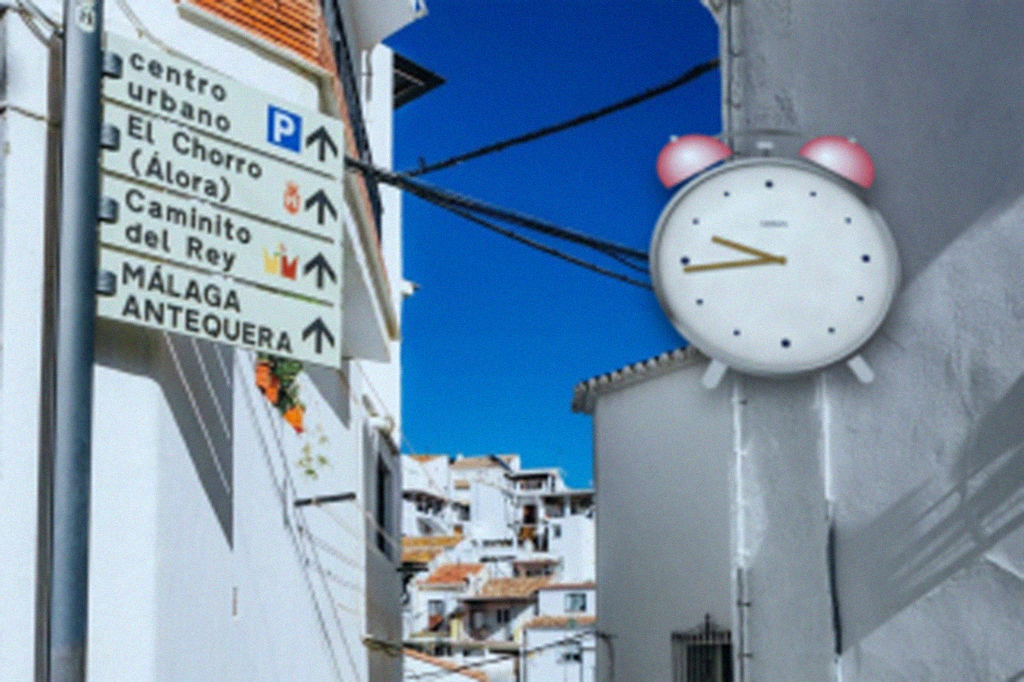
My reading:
h=9 m=44
